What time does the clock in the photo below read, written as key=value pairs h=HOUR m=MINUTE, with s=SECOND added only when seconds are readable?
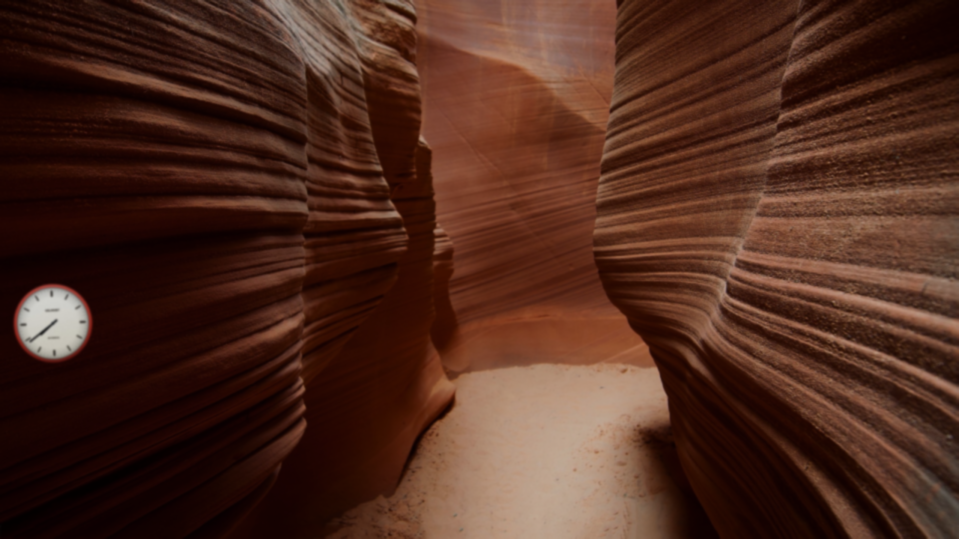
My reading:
h=7 m=39
